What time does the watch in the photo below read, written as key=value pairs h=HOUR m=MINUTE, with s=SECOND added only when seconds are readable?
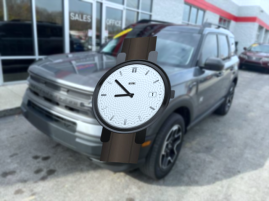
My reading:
h=8 m=52
